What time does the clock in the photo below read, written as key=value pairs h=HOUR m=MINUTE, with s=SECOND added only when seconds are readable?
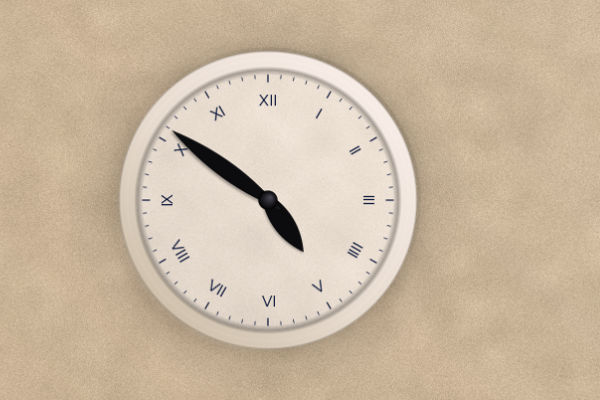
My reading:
h=4 m=51
